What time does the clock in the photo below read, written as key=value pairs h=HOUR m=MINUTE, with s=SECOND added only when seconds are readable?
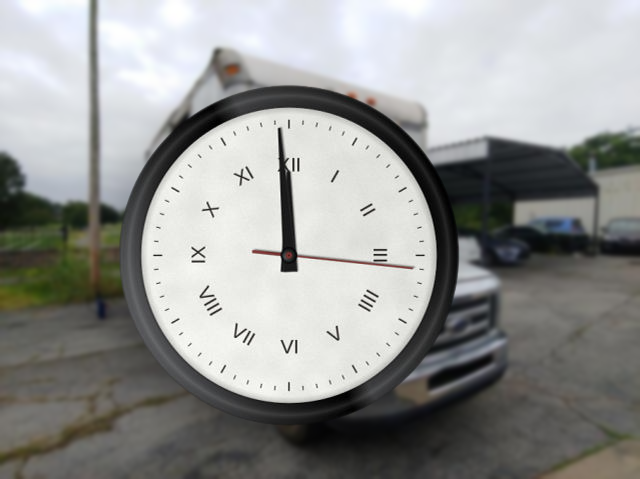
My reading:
h=11 m=59 s=16
